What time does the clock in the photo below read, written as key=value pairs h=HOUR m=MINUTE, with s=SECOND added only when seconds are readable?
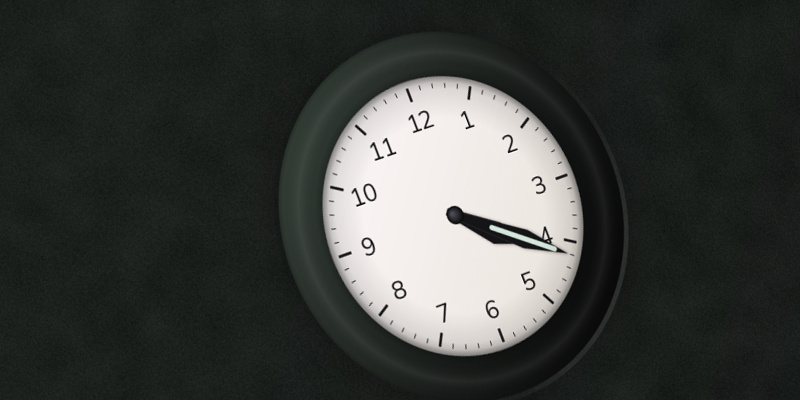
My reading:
h=4 m=21
